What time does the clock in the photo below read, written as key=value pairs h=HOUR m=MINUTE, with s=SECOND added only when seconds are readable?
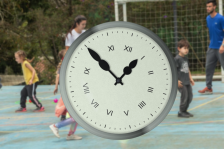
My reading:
h=12 m=50
